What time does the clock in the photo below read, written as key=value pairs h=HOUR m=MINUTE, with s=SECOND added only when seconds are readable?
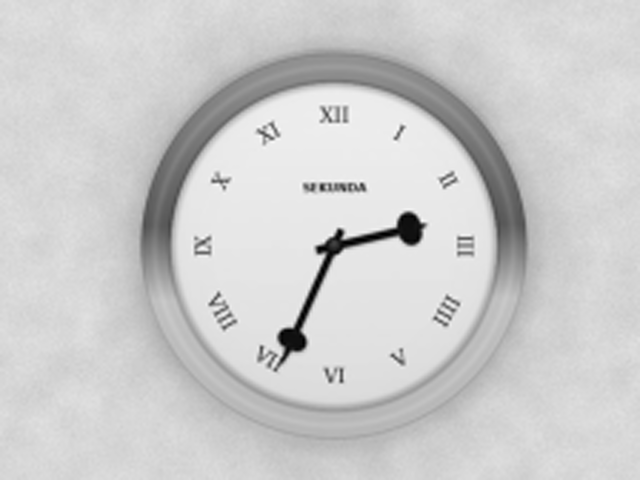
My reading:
h=2 m=34
